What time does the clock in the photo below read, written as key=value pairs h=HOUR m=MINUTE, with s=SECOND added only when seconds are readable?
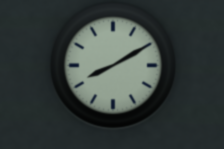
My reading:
h=8 m=10
